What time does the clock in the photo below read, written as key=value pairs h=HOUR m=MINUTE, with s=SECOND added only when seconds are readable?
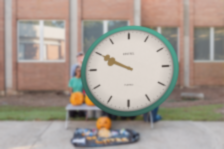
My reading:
h=9 m=50
